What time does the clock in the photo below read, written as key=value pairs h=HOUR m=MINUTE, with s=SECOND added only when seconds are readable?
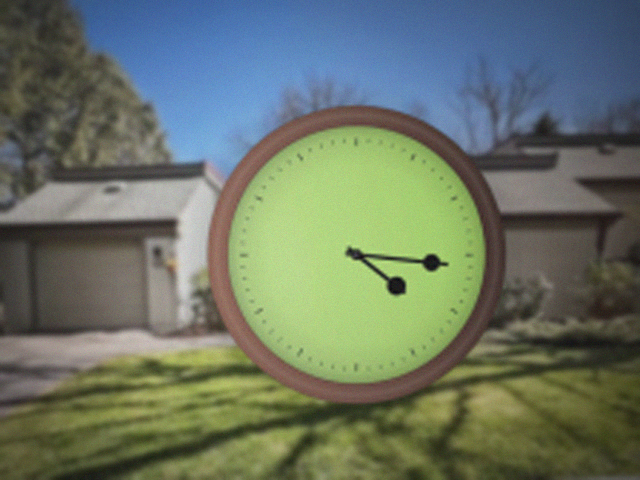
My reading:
h=4 m=16
